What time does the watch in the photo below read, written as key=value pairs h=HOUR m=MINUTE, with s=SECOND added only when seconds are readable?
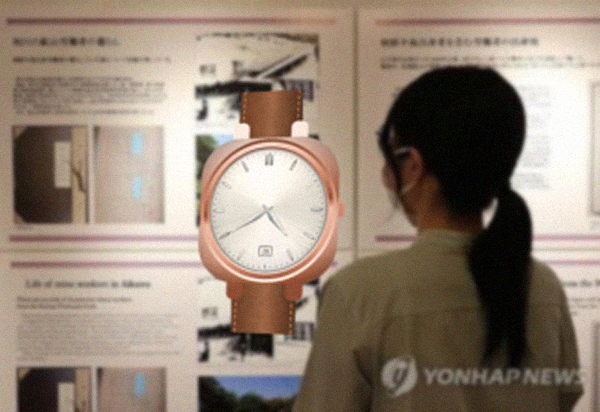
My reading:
h=4 m=40
